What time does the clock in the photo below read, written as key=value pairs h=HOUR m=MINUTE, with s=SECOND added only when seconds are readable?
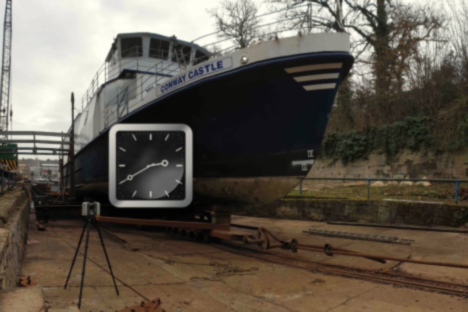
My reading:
h=2 m=40
